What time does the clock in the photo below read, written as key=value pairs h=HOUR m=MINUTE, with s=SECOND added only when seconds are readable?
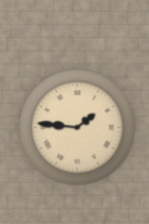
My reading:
h=1 m=46
